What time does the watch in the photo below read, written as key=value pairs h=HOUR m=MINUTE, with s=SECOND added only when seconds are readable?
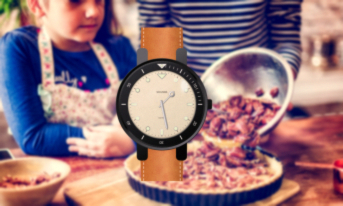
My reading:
h=1 m=28
